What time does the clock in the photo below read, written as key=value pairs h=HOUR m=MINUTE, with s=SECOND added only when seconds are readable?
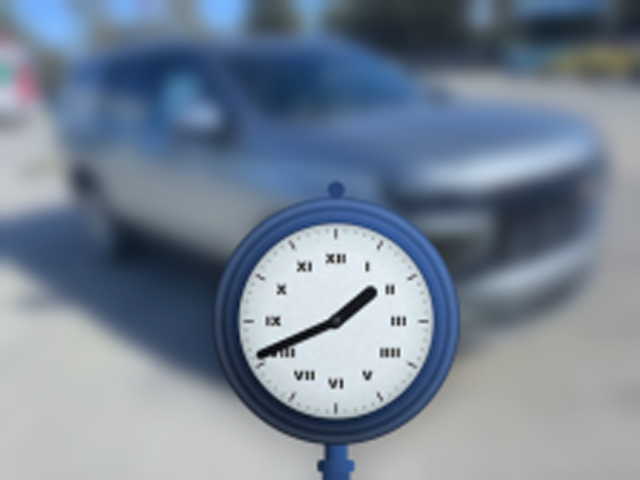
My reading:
h=1 m=41
